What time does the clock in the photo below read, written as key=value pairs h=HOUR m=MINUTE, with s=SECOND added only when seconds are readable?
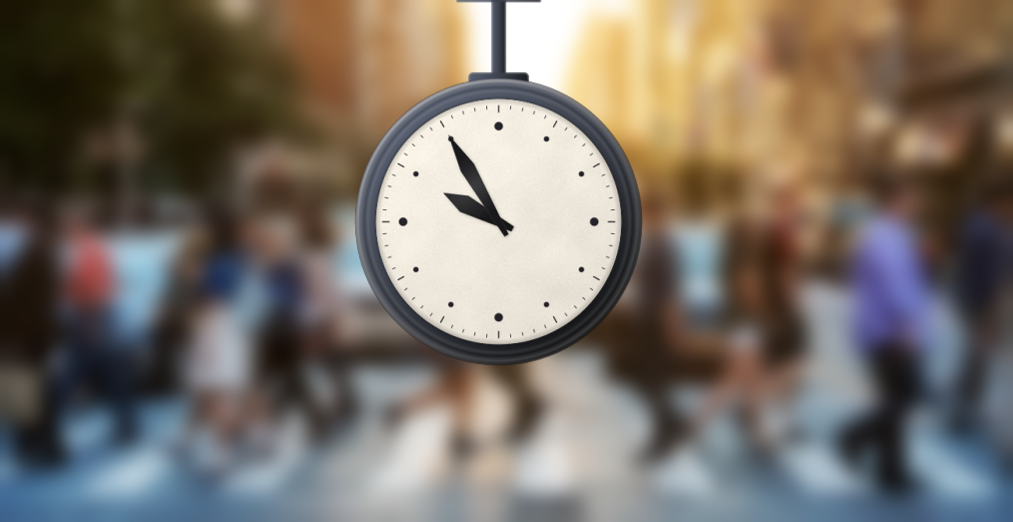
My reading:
h=9 m=55
